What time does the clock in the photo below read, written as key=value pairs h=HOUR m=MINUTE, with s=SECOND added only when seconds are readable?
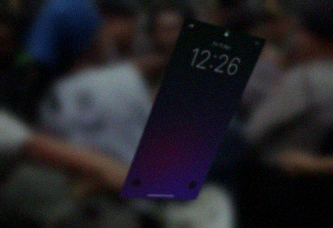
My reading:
h=12 m=26
